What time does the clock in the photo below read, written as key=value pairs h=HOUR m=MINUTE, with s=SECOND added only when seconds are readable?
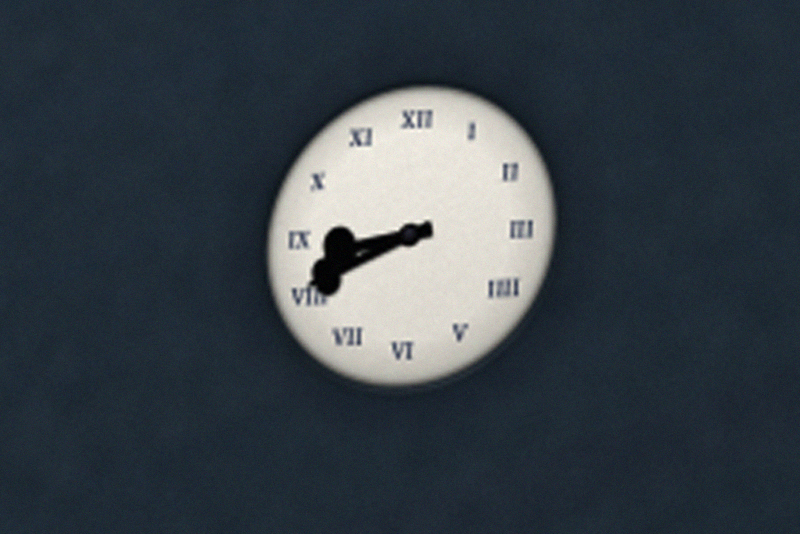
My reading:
h=8 m=41
